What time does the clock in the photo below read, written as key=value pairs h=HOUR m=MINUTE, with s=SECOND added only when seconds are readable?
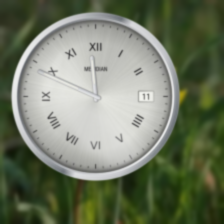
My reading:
h=11 m=49
